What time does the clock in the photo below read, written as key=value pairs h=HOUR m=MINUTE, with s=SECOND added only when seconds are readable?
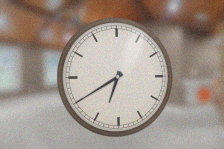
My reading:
h=6 m=40
